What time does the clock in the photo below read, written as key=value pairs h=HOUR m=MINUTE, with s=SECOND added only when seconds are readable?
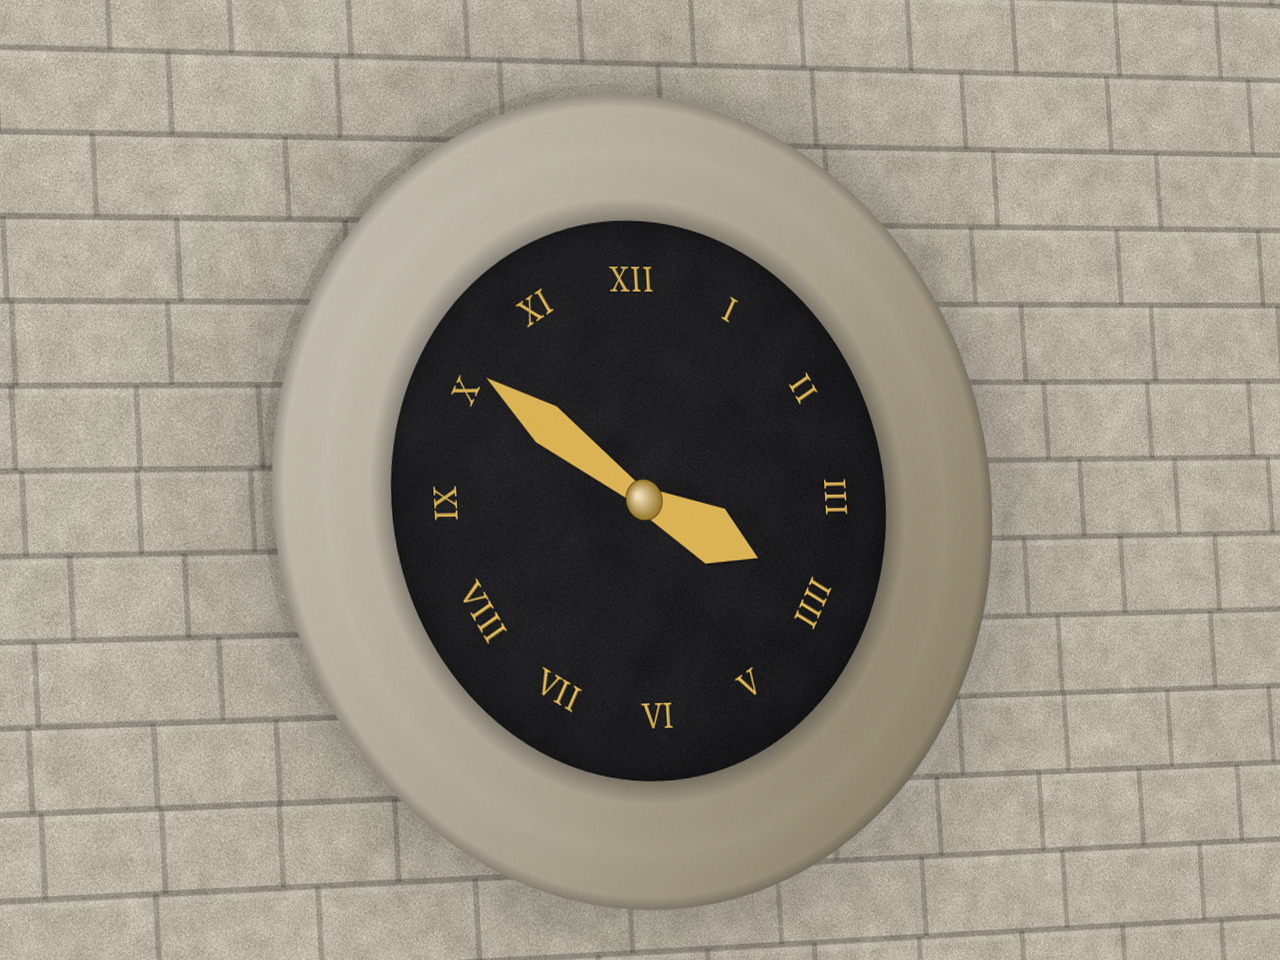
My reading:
h=3 m=51
